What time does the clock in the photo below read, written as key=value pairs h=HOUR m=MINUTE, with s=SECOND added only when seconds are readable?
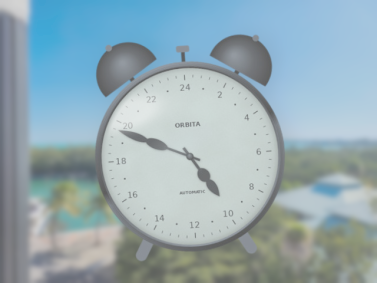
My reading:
h=9 m=49
